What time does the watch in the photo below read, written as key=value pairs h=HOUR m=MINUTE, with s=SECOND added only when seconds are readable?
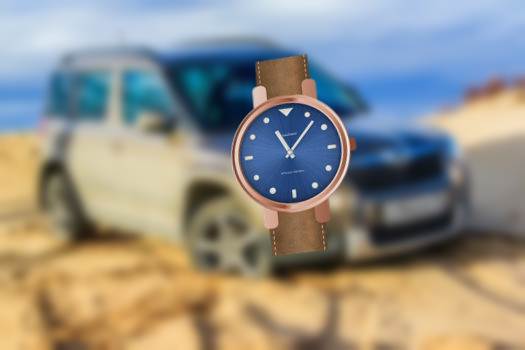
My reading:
h=11 m=7
